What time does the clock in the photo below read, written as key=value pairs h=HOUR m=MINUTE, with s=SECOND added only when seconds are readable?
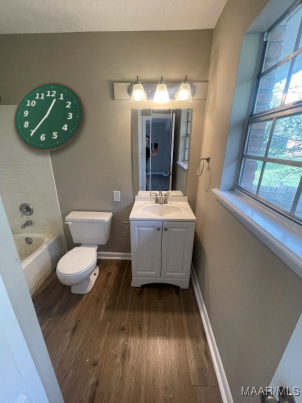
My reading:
h=12 m=35
